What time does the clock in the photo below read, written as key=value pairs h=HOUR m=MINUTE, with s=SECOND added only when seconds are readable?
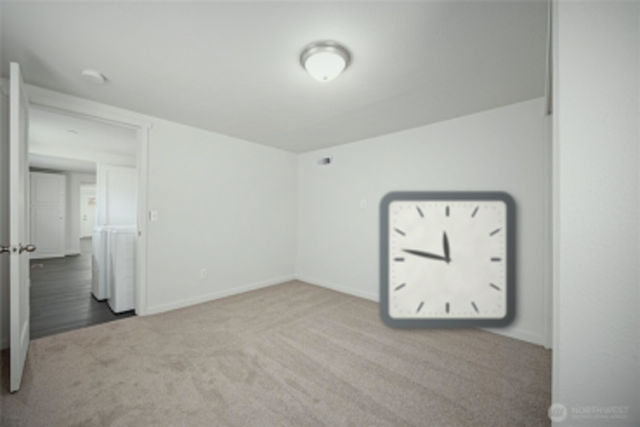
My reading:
h=11 m=47
